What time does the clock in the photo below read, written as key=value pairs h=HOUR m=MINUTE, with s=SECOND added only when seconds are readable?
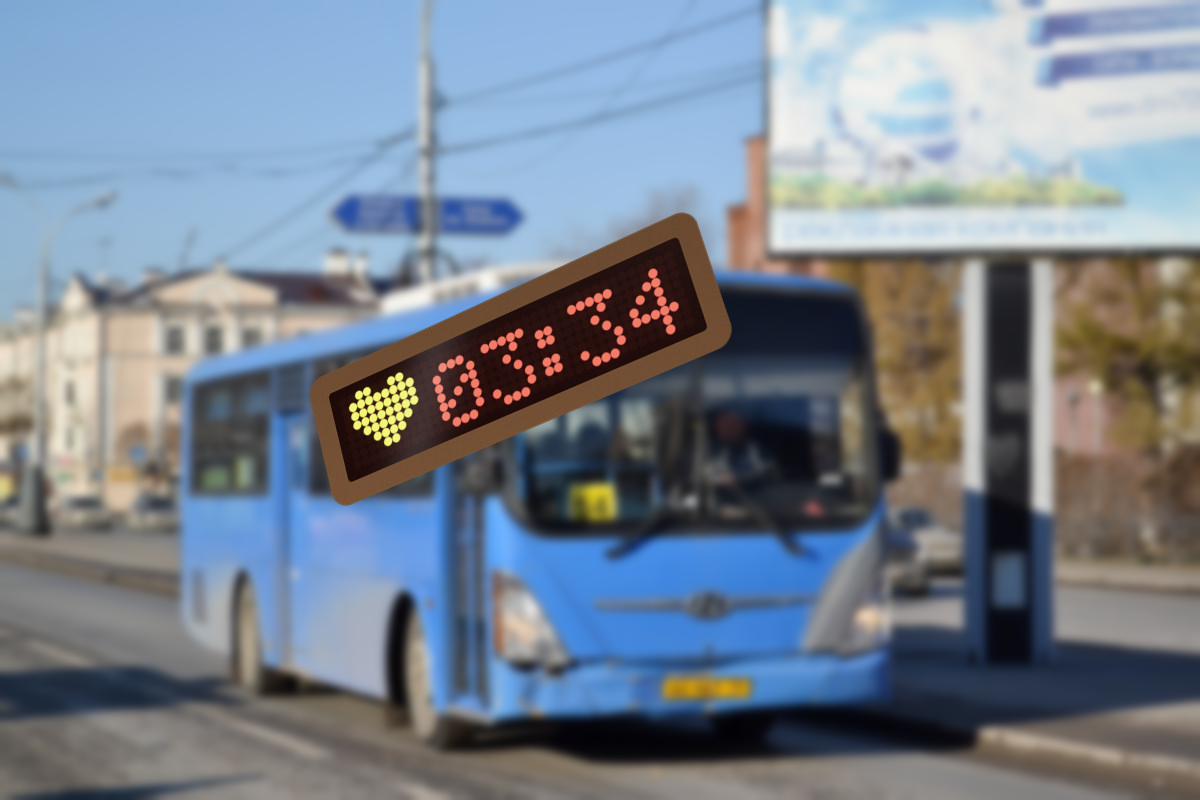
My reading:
h=3 m=34
